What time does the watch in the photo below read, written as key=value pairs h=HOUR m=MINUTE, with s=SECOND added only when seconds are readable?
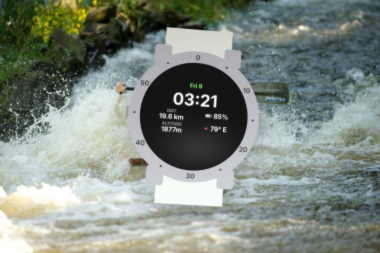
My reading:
h=3 m=21
